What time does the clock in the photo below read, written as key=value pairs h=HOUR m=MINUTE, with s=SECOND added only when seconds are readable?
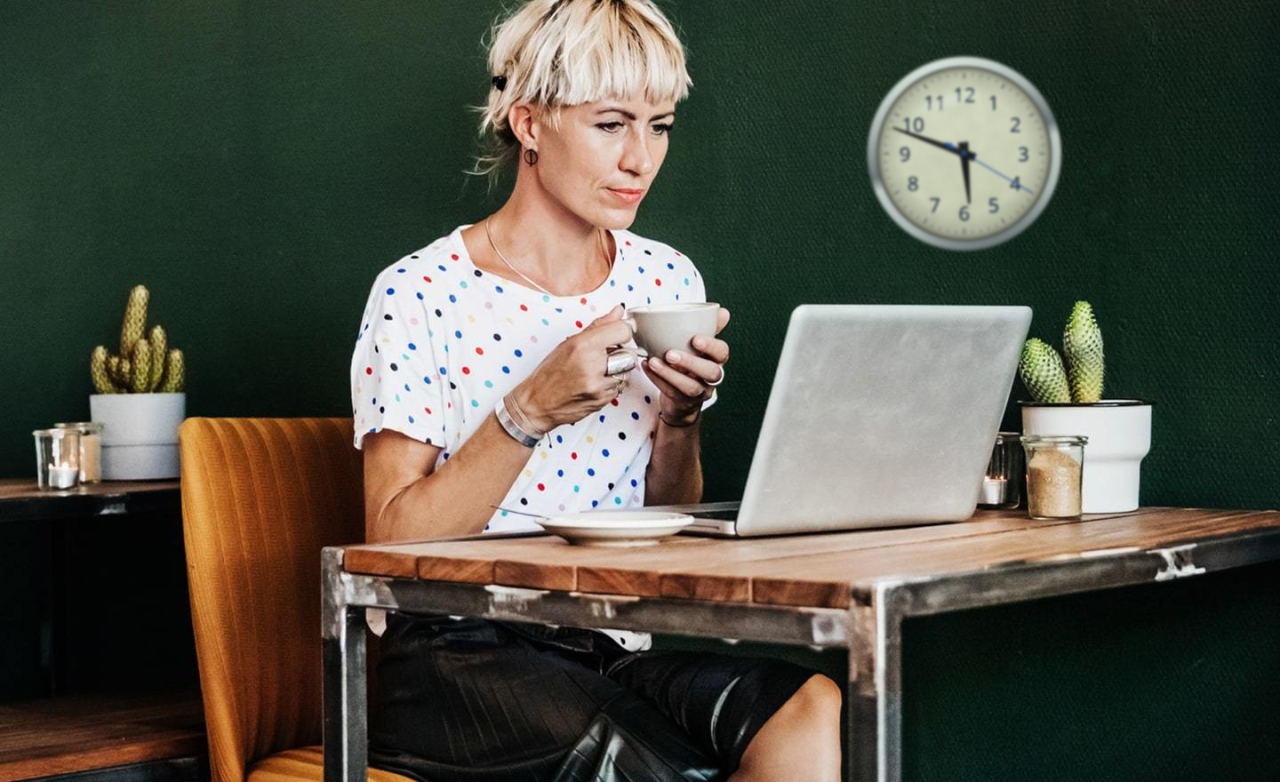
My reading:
h=5 m=48 s=20
